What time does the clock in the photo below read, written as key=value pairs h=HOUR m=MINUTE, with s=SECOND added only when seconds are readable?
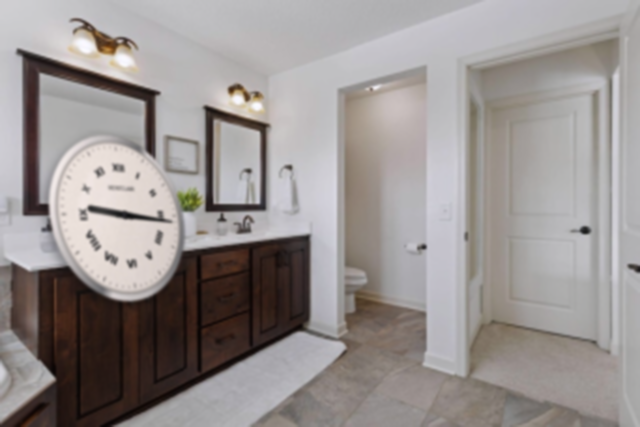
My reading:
h=9 m=16
